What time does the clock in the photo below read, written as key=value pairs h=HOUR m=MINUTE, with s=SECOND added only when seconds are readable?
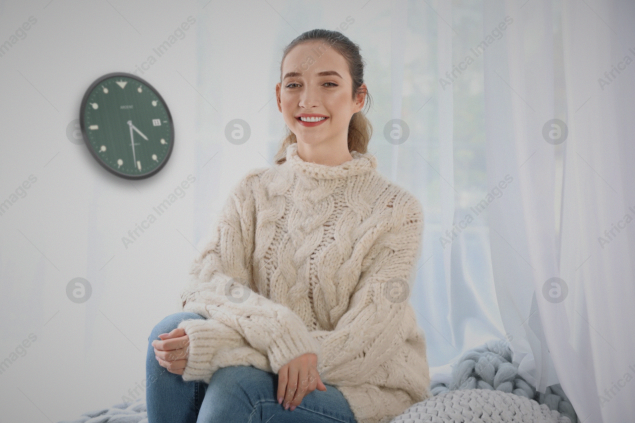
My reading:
h=4 m=31
